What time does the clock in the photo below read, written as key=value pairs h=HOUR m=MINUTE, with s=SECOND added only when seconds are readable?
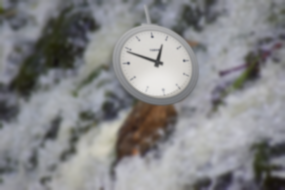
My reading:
h=12 m=49
